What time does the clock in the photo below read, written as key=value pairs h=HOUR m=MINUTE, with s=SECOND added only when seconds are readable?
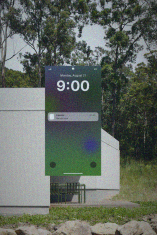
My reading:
h=9 m=0
